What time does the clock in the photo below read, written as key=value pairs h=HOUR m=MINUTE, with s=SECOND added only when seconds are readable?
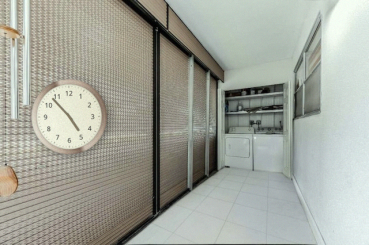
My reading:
h=4 m=53
